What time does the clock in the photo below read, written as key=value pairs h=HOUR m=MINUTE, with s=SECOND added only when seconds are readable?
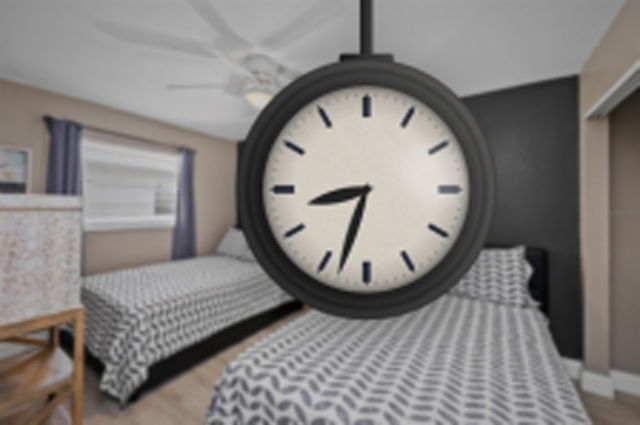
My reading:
h=8 m=33
